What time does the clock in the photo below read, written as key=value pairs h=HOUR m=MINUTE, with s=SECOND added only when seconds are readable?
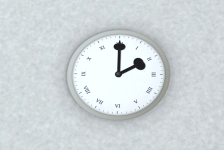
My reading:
h=2 m=0
